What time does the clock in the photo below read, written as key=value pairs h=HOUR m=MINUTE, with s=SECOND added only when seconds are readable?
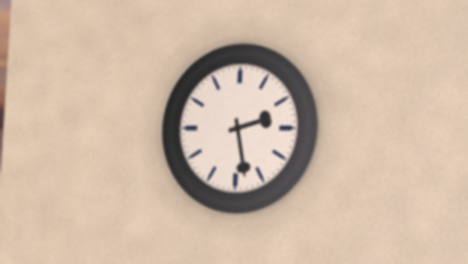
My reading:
h=2 m=28
